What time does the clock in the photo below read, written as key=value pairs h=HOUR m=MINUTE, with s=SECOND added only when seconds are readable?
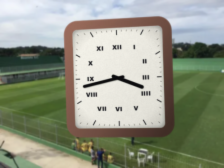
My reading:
h=3 m=43
